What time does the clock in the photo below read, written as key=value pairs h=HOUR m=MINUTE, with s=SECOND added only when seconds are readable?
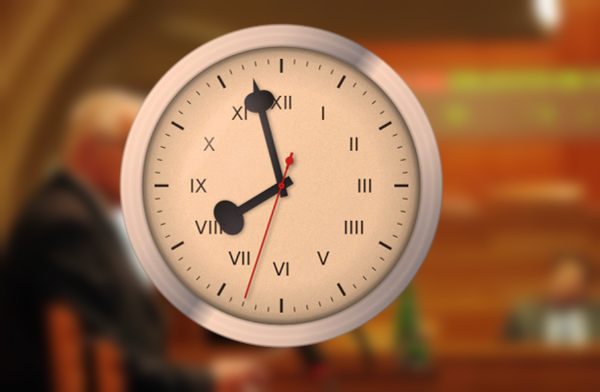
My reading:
h=7 m=57 s=33
